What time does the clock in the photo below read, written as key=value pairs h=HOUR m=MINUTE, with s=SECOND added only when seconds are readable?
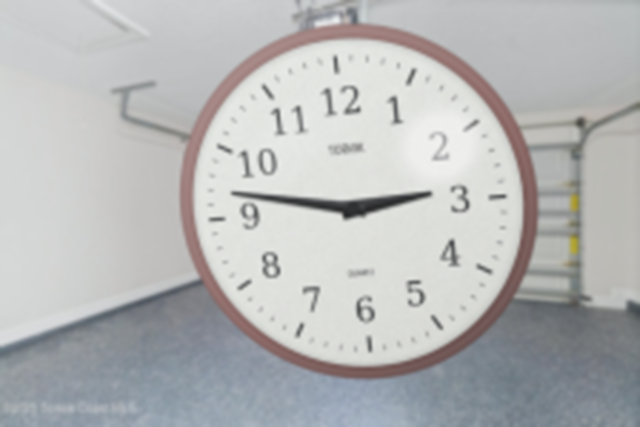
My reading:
h=2 m=47
